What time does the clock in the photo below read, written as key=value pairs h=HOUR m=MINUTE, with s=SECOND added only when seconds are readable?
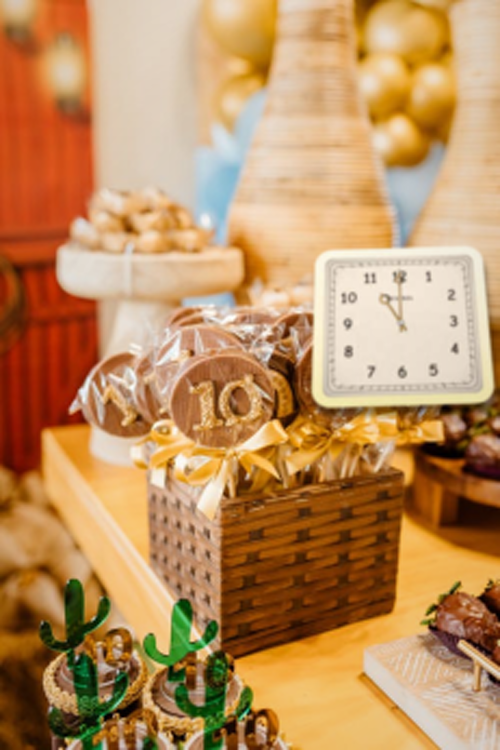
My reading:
h=11 m=0
